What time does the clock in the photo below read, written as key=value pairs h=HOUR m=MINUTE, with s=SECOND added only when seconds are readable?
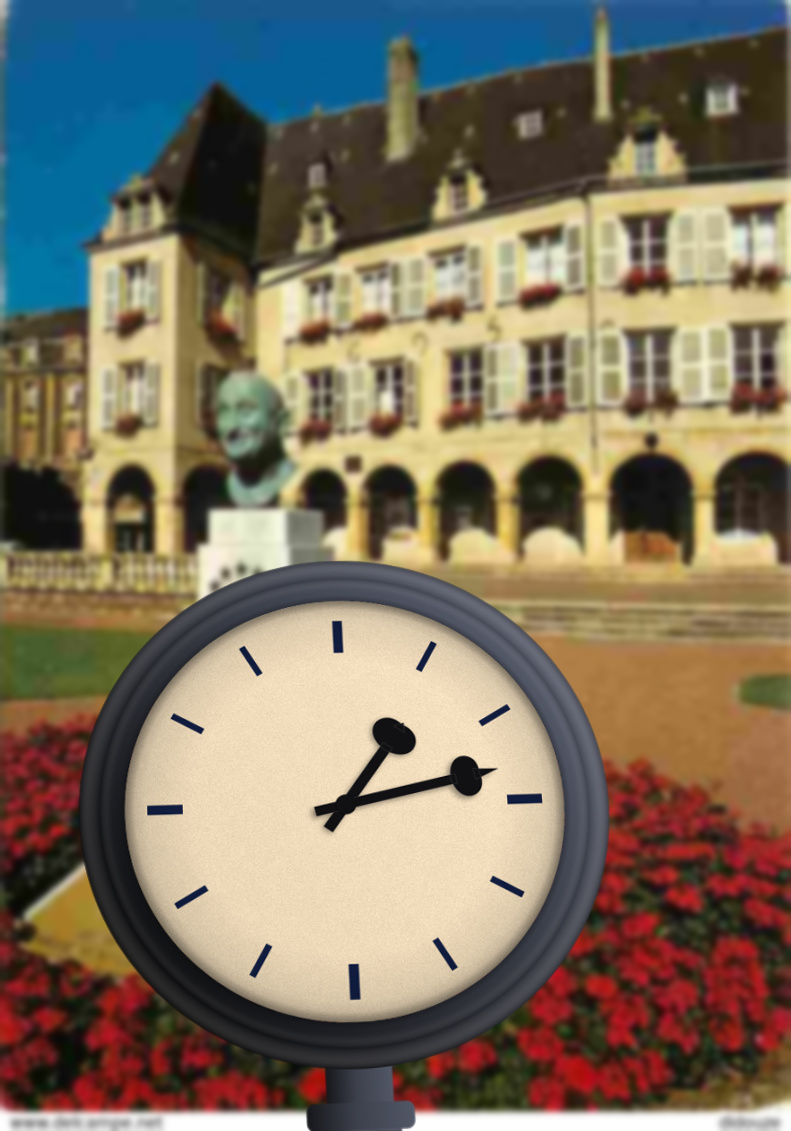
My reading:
h=1 m=13
